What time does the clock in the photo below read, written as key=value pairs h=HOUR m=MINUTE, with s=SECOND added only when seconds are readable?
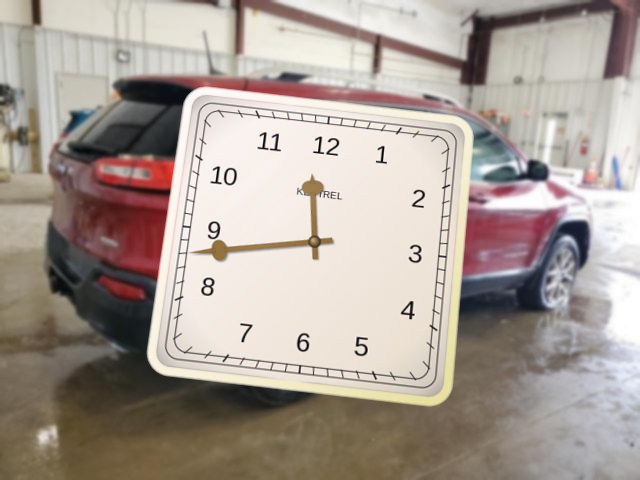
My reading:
h=11 m=43
